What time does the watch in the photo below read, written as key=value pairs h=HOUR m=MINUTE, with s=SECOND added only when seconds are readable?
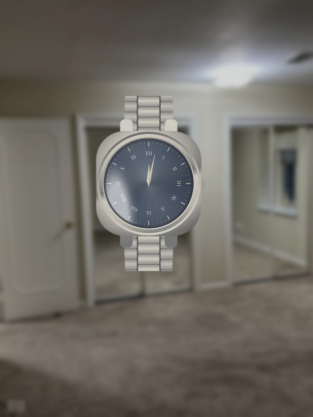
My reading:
h=12 m=2
